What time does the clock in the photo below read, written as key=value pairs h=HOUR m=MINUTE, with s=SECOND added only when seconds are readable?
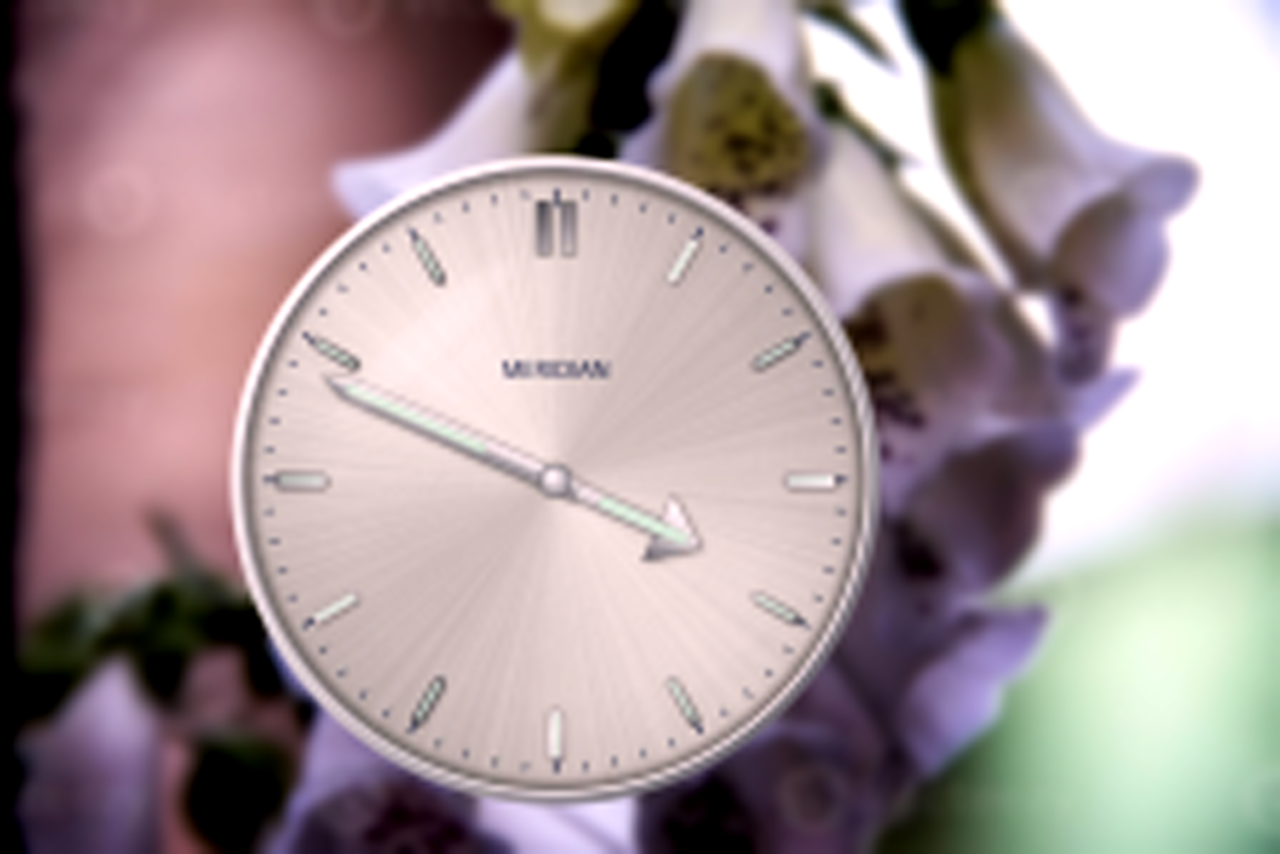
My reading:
h=3 m=49
